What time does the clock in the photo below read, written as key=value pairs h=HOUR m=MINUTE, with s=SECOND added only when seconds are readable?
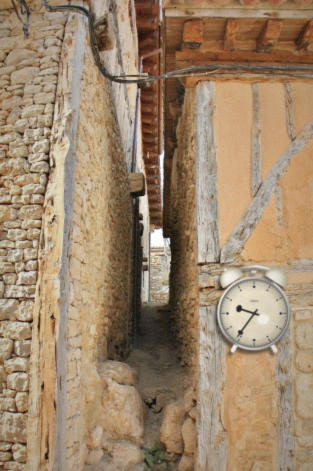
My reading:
h=9 m=36
